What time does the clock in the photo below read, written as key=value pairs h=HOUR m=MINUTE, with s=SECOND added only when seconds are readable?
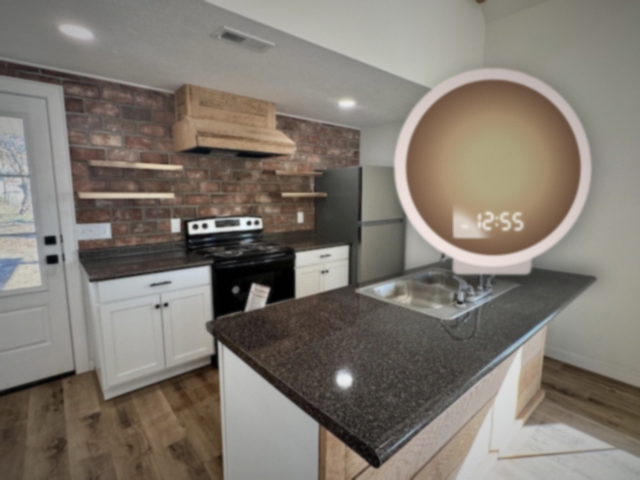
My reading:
h=12 m=55
